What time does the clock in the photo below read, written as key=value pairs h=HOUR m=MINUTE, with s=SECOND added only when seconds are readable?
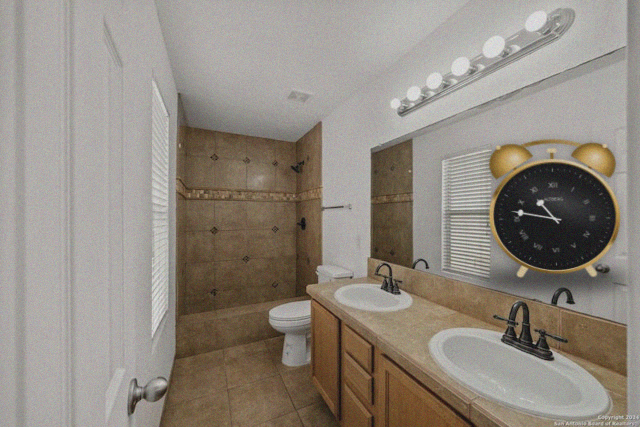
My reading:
h=10 m=47
